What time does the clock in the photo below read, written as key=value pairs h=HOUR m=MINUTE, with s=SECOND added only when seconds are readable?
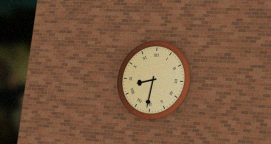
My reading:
h=8 m=31
